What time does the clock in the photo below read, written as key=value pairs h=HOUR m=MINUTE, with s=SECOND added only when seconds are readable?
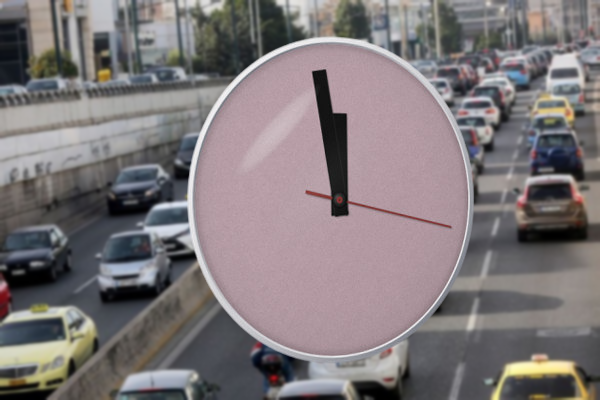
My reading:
h=11 m=58 s=17
